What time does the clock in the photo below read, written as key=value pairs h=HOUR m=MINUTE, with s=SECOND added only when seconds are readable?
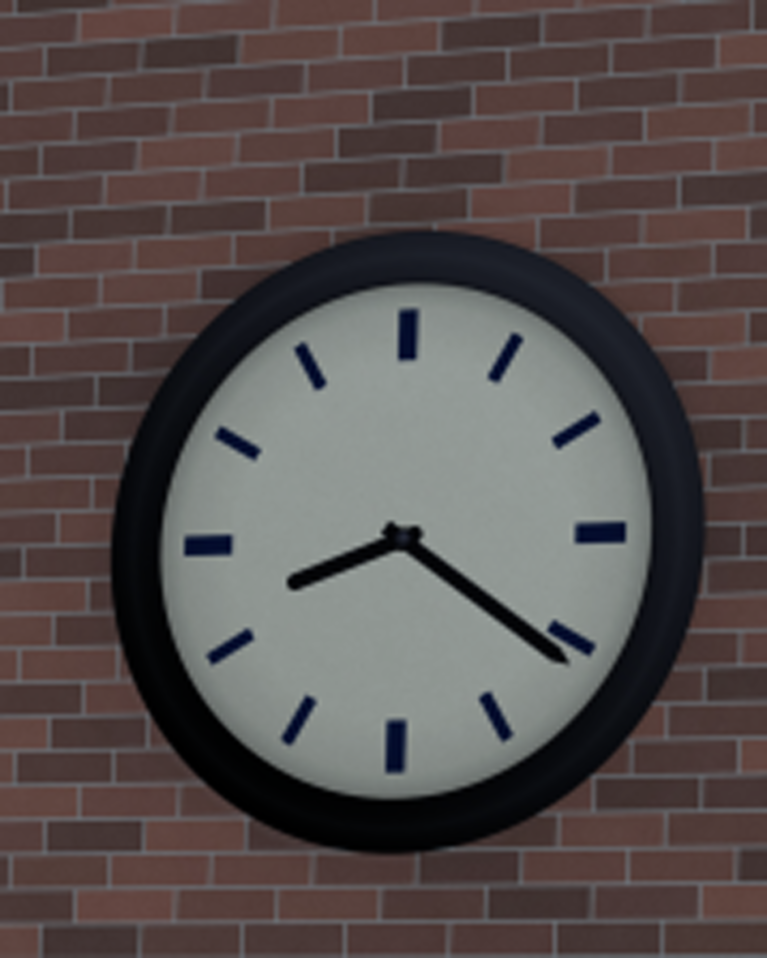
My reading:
h=8 m=21
